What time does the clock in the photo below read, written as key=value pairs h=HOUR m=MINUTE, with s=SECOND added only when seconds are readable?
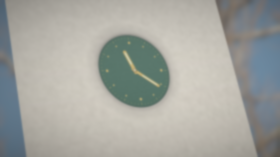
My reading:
h=11 m=21
